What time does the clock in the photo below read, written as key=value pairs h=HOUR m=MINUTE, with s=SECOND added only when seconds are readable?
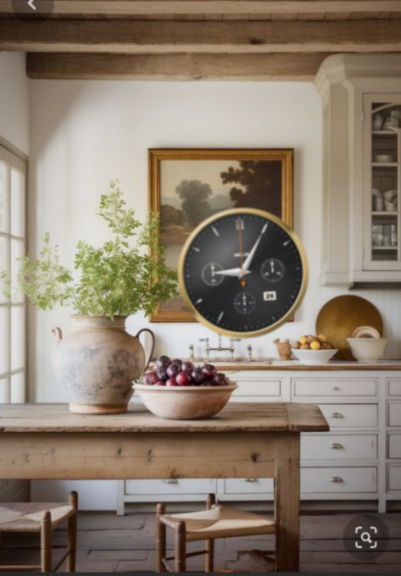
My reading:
h=9 m=5
